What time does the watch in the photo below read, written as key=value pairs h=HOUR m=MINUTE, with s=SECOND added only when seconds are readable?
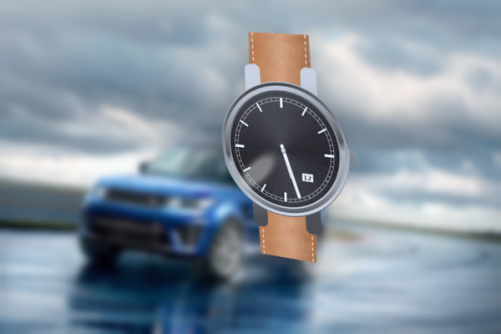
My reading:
h=5 m=27
